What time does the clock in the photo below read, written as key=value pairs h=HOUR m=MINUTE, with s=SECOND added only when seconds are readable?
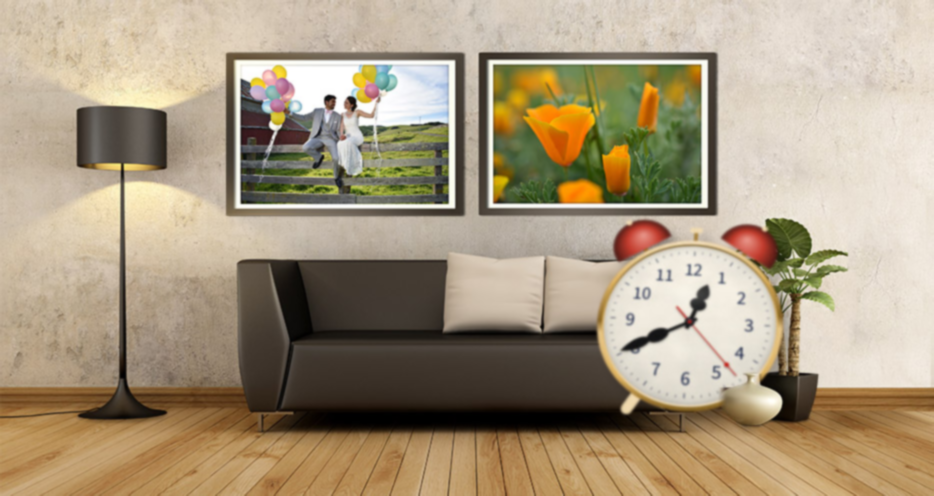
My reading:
h=12 m=40 s=23
